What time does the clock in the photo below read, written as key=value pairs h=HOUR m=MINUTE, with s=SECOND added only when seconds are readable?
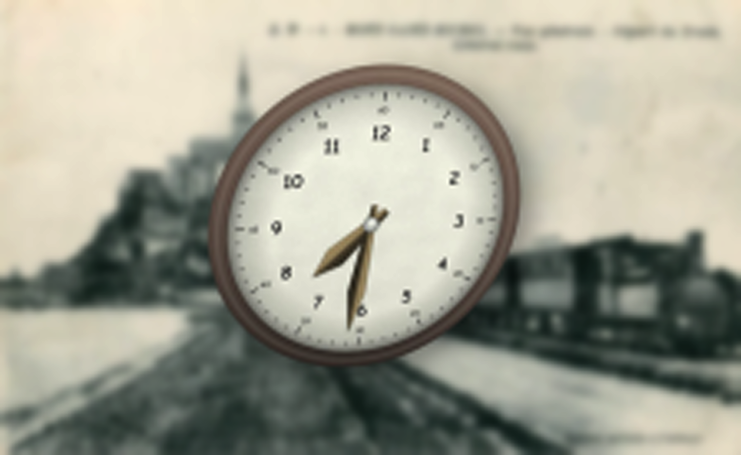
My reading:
h=7 m=31
